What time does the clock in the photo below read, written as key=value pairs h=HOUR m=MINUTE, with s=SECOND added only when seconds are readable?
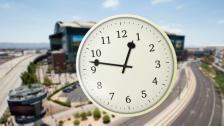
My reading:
h=12 m=47
